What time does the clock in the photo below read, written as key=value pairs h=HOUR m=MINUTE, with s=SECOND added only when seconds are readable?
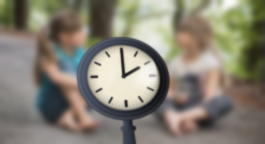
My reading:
h=2 m=0
